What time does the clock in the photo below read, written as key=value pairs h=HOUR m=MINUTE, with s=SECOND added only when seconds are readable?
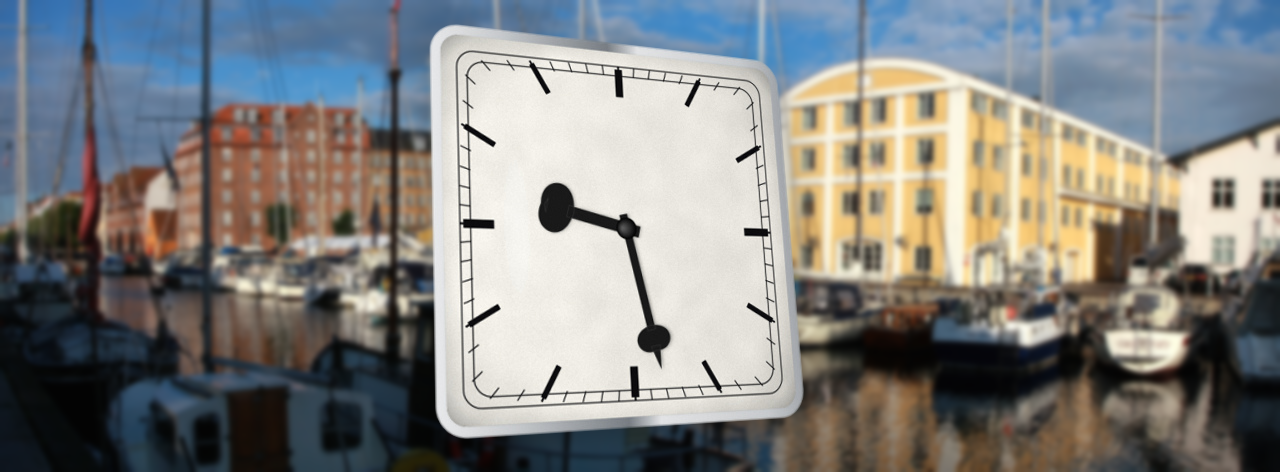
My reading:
h=9 m=28
